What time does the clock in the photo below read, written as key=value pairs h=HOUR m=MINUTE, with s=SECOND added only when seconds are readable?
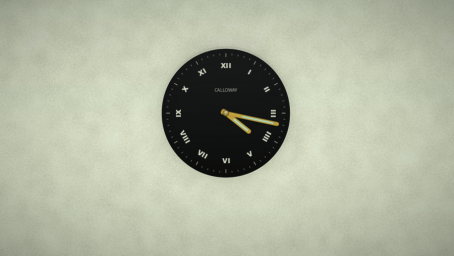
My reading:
h=4 m=17
